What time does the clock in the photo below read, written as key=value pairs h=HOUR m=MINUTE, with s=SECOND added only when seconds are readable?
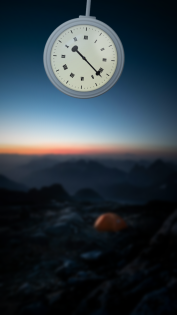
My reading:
h=10 m=22
